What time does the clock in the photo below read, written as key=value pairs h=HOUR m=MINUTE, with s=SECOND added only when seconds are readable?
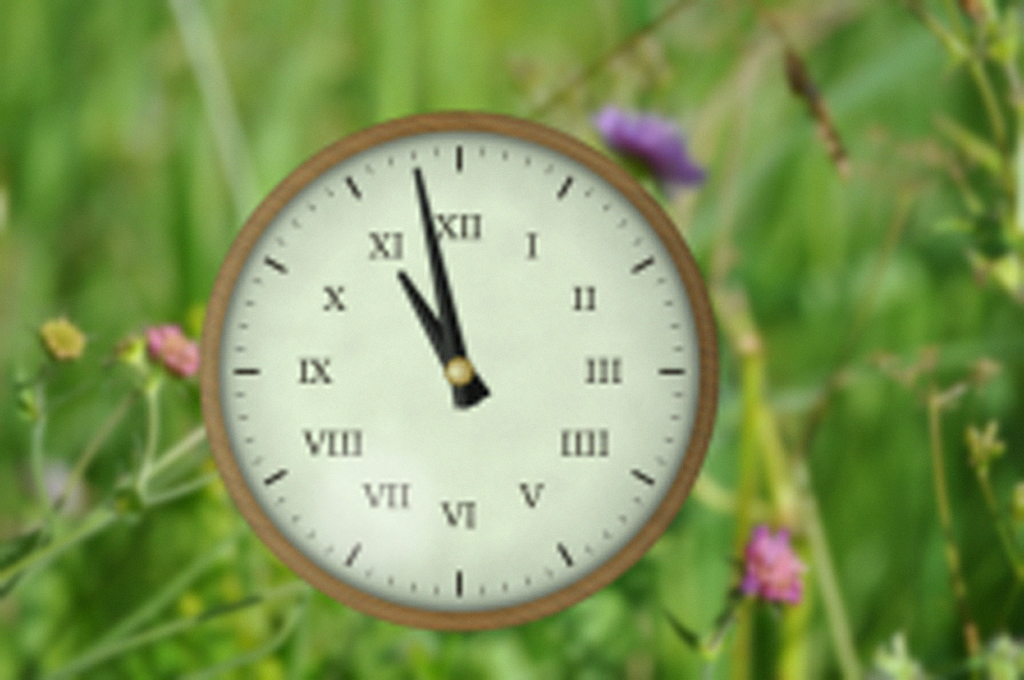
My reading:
h=10 m=58
